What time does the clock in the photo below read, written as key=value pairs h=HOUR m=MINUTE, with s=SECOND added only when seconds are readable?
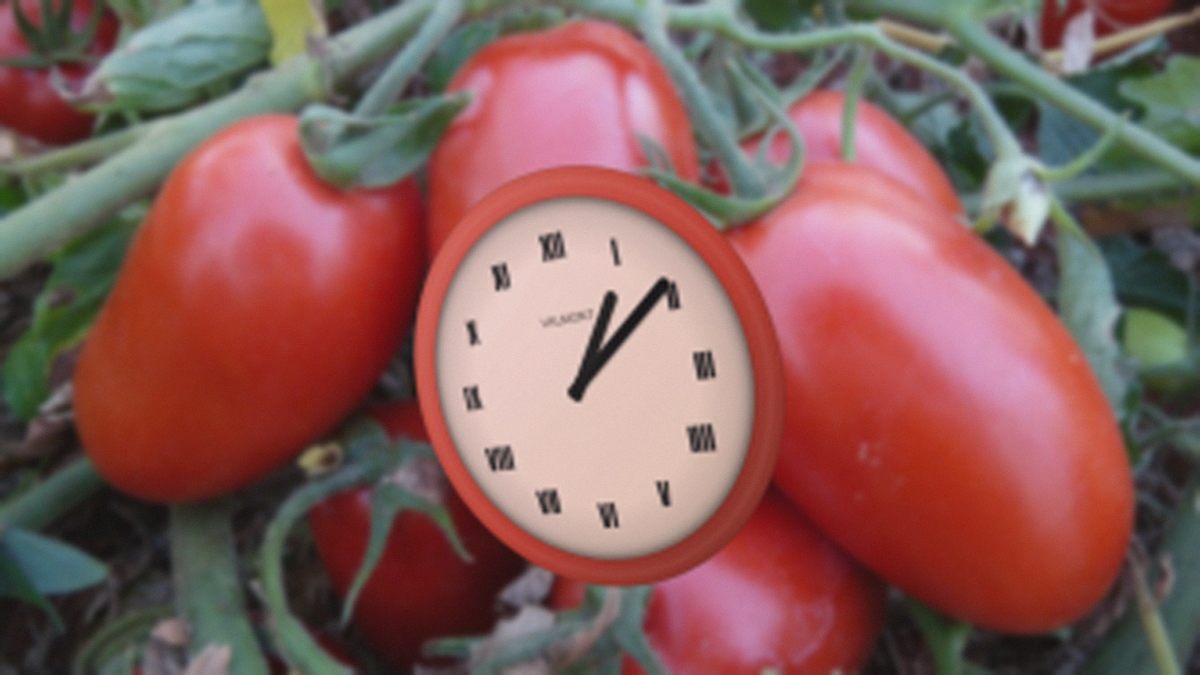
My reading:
h=1 m=9
